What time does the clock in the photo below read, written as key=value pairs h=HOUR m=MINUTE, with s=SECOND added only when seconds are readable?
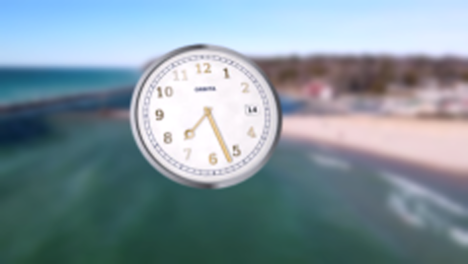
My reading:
h=7 m=27
